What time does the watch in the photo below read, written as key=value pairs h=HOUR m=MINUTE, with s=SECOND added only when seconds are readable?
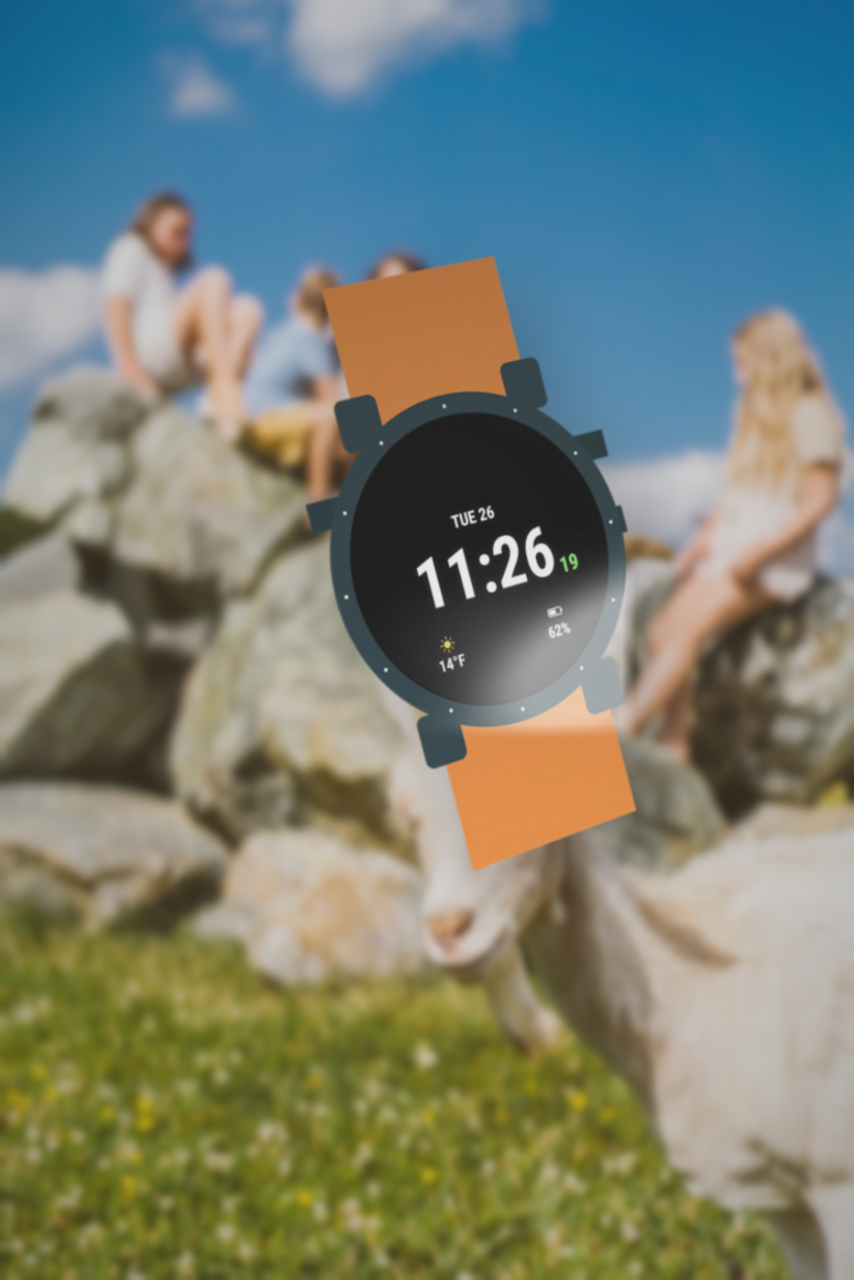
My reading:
h=11 m=26 s=19
